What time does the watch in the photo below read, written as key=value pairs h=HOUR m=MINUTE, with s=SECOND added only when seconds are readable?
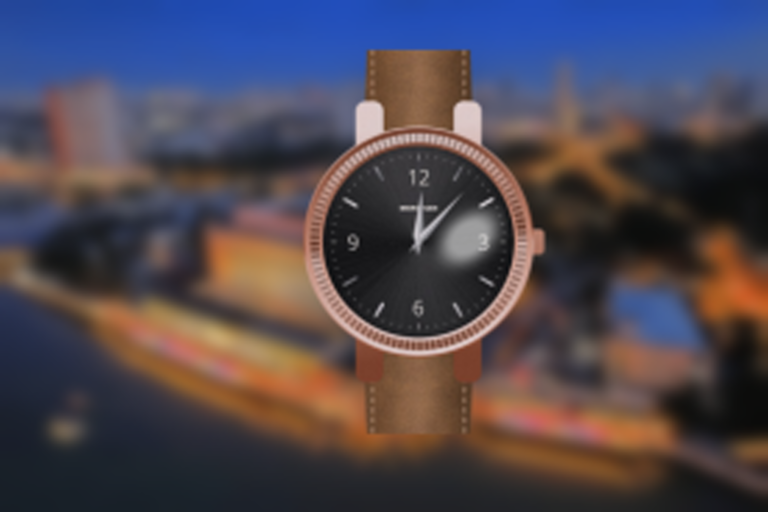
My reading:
h=12 m=7
